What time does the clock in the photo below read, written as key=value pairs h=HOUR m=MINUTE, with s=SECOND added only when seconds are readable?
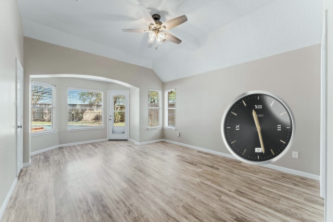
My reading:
h=11 m=28
